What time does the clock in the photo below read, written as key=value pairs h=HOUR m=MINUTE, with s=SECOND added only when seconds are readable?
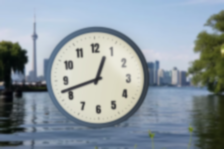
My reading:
h=12 m=42
